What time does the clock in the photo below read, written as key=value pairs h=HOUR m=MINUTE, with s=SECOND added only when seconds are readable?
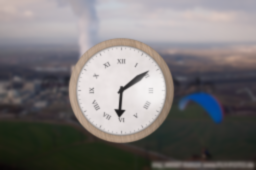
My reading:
h=6 m=9
